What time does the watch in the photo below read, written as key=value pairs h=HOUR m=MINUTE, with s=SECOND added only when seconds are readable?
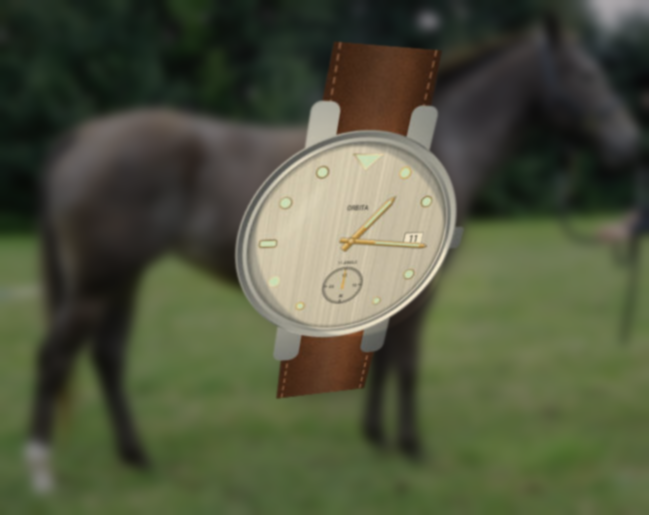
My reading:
h=1 m=16
